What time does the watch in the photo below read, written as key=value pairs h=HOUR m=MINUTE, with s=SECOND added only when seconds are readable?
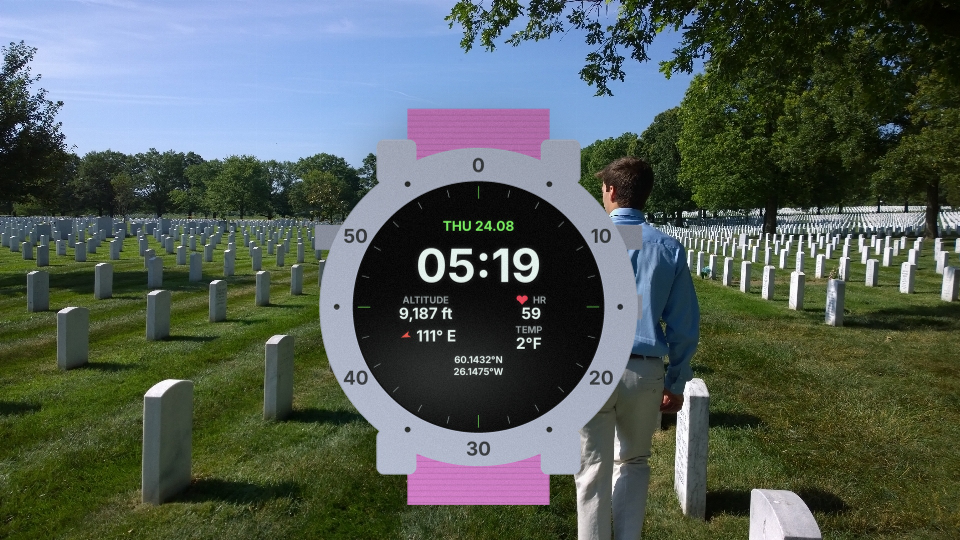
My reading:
h=5 m=19
